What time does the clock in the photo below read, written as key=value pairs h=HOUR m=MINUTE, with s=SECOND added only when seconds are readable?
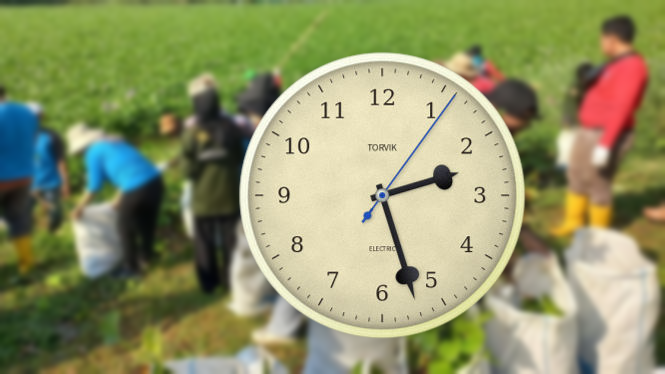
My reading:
h=2 m=27 s=6
